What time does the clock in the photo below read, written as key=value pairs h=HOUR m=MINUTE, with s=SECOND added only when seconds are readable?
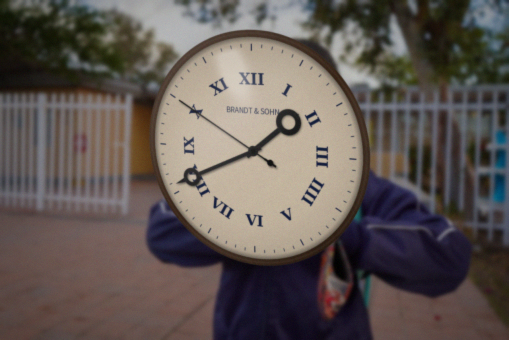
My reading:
h=1 m=40 s=50
